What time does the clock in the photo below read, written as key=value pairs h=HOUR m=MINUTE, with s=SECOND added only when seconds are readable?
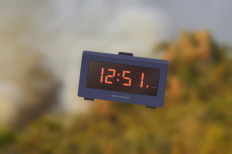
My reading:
h=12 m=51
